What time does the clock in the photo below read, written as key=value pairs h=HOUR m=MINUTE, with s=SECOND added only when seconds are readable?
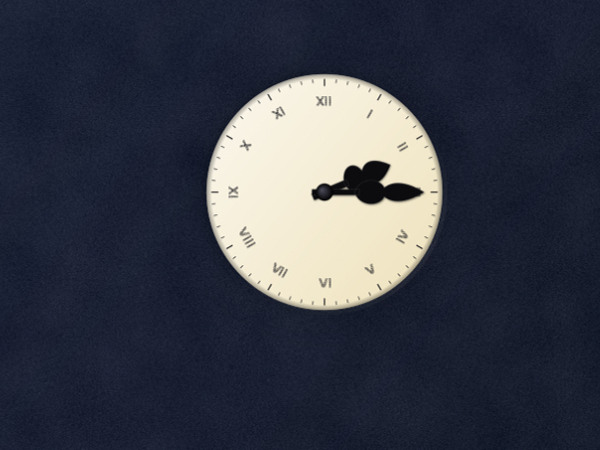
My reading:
h=2 m=15
